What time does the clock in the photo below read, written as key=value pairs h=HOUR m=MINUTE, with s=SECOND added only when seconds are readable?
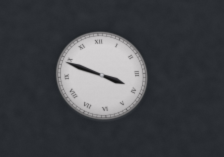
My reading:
h=3 m=49
